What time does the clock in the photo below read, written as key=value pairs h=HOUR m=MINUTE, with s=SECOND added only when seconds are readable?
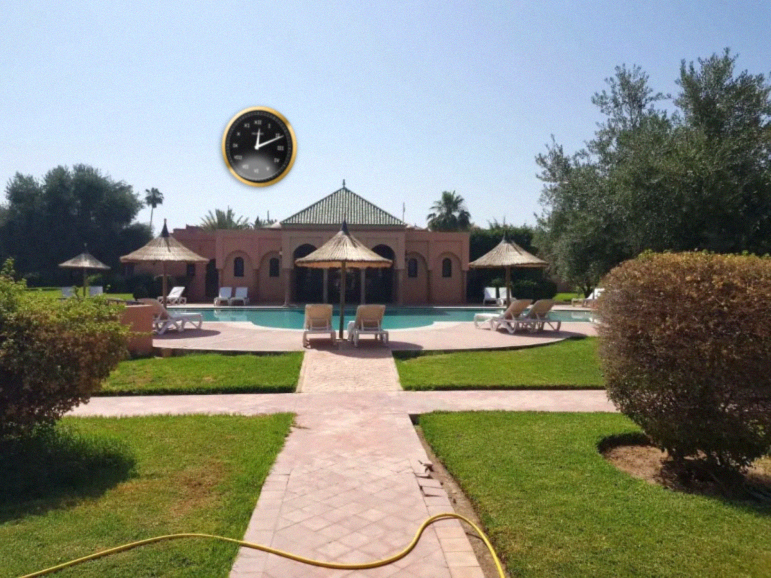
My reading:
h=12 m=11
